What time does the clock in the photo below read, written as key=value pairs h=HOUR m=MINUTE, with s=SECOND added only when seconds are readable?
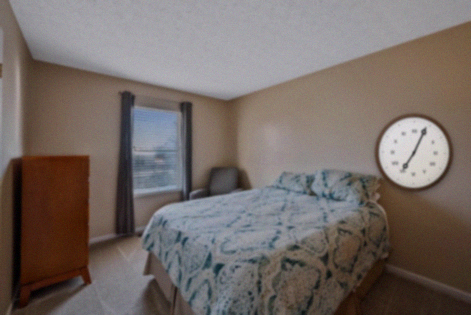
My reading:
h=7 m=4
